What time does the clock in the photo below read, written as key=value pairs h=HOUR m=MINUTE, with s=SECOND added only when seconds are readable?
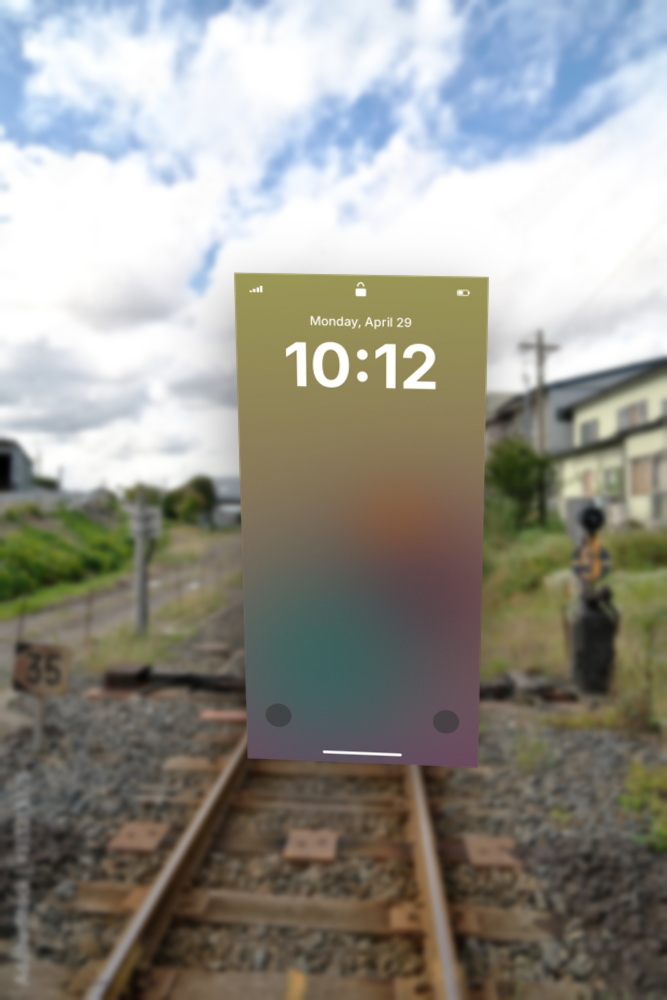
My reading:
h=10 m=12
